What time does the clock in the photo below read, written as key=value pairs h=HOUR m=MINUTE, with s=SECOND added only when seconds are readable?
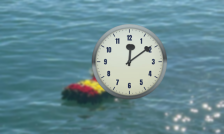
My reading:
h=12 m=9
